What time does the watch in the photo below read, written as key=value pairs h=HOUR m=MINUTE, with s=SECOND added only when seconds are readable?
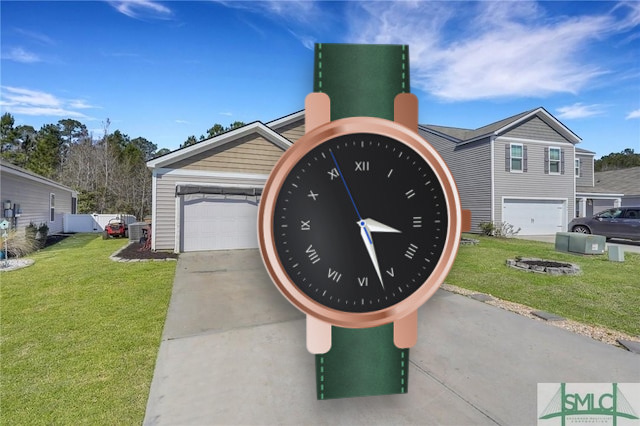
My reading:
h=3 m=26 s=56
